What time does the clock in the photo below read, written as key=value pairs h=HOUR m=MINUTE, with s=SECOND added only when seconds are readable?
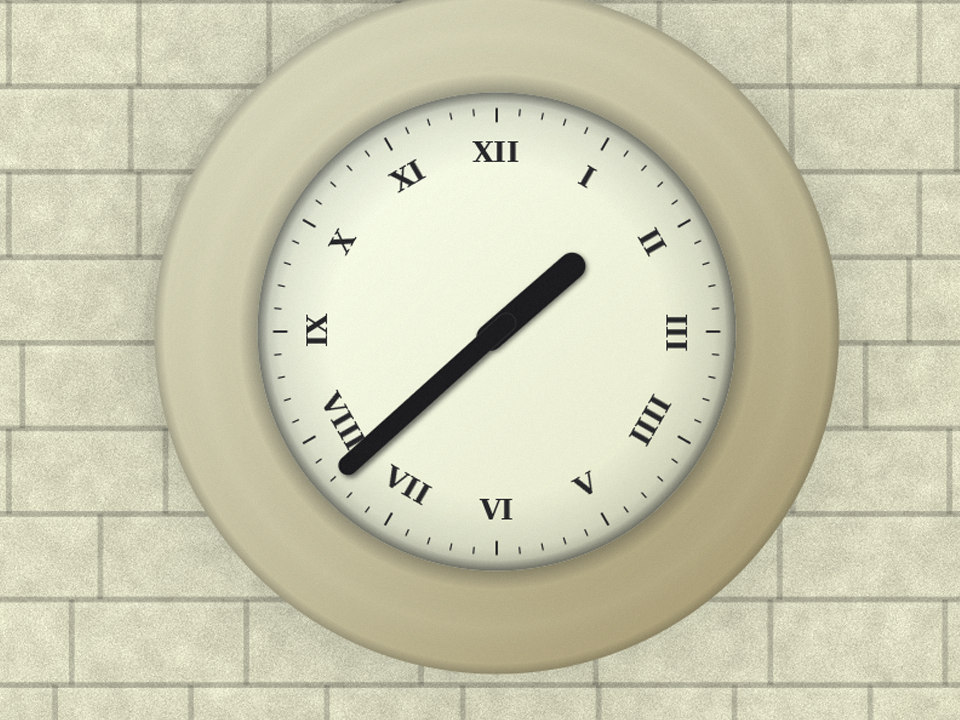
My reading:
h=1 m=38
